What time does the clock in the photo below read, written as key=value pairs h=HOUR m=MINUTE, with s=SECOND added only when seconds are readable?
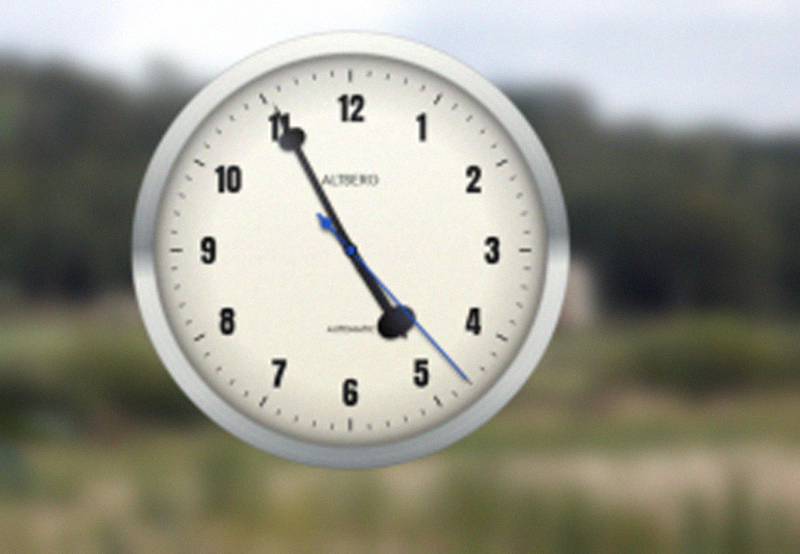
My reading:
h=4 m=55 s=23
